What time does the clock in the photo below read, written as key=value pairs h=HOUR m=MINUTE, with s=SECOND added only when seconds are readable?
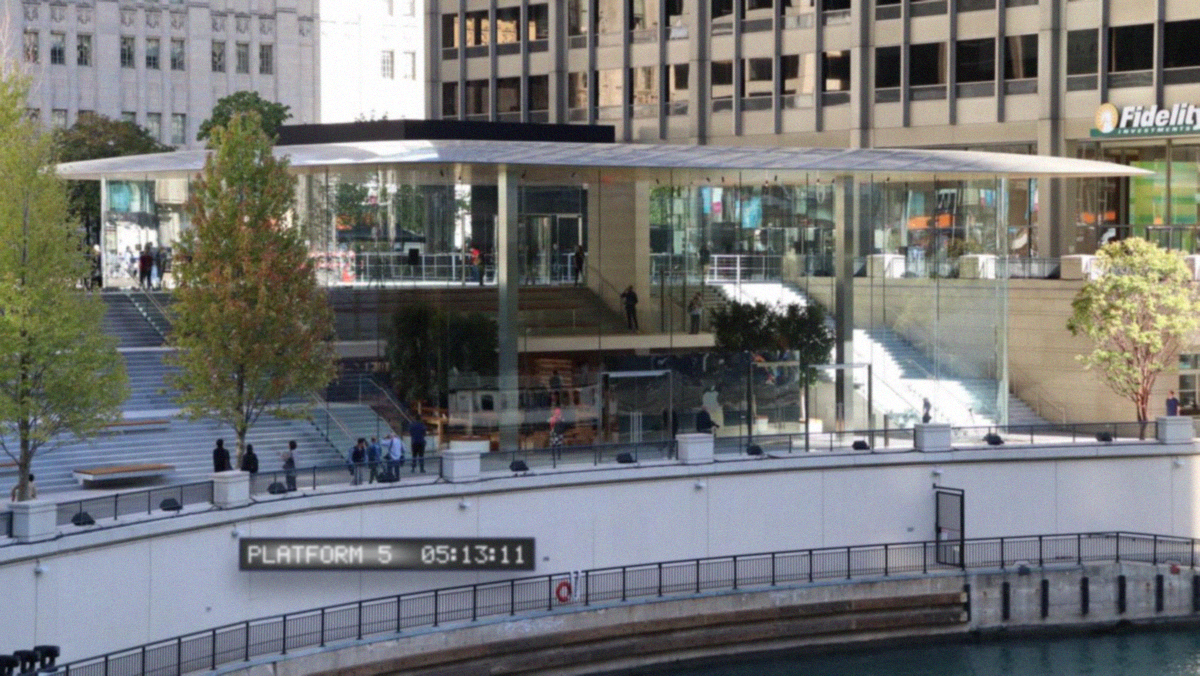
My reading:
h=5 m=13 s=11
